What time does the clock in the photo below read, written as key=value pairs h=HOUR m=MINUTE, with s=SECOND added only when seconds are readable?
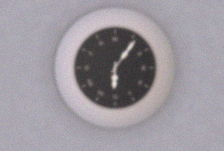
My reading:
h=6 m=6
